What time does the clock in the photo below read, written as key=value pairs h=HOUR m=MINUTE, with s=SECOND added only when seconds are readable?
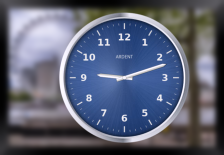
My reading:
h=9 m=12
